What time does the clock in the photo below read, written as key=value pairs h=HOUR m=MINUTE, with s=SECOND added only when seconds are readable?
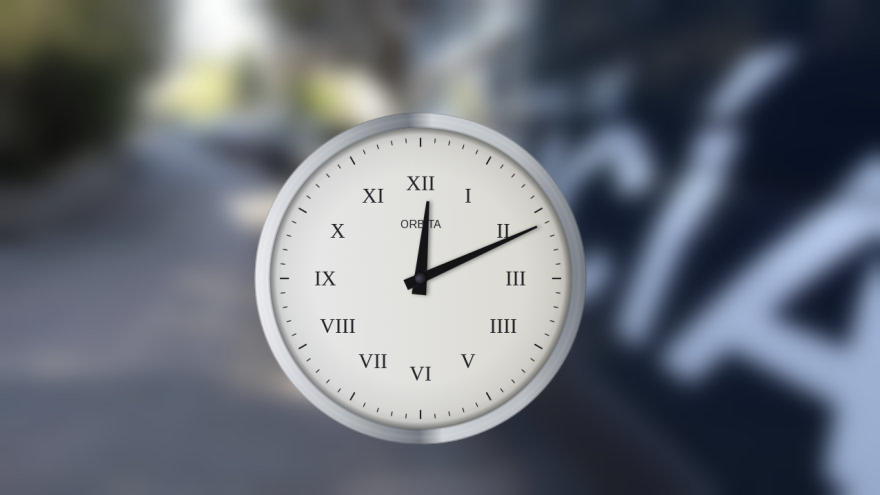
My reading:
h=12 m=11
